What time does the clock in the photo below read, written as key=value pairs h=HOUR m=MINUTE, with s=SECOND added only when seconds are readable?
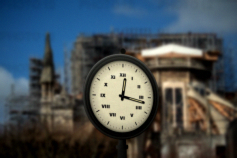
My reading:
h=12 m=17
